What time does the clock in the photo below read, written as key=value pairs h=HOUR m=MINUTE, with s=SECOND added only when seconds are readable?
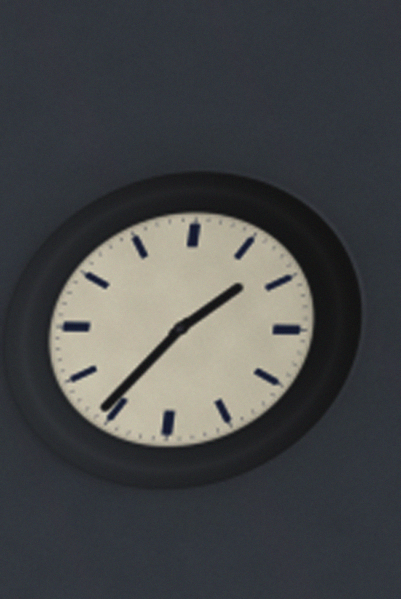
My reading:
h=1 m=36
